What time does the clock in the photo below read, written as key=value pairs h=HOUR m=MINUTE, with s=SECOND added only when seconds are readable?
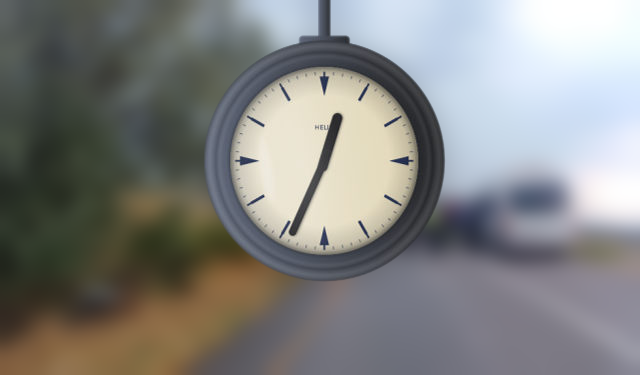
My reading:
h=12 m=34
